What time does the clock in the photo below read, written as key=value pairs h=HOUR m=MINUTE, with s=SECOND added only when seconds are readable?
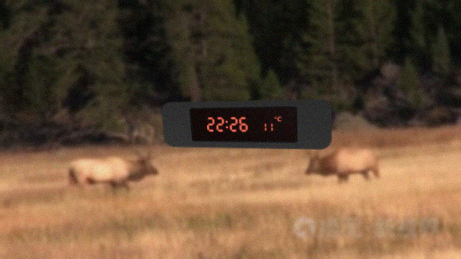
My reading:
h=22 m=26
